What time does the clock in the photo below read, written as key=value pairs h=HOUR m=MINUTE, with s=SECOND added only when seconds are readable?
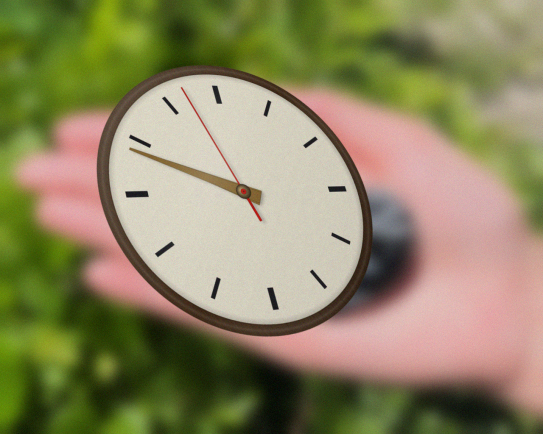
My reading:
h=9 m=48 s=57
